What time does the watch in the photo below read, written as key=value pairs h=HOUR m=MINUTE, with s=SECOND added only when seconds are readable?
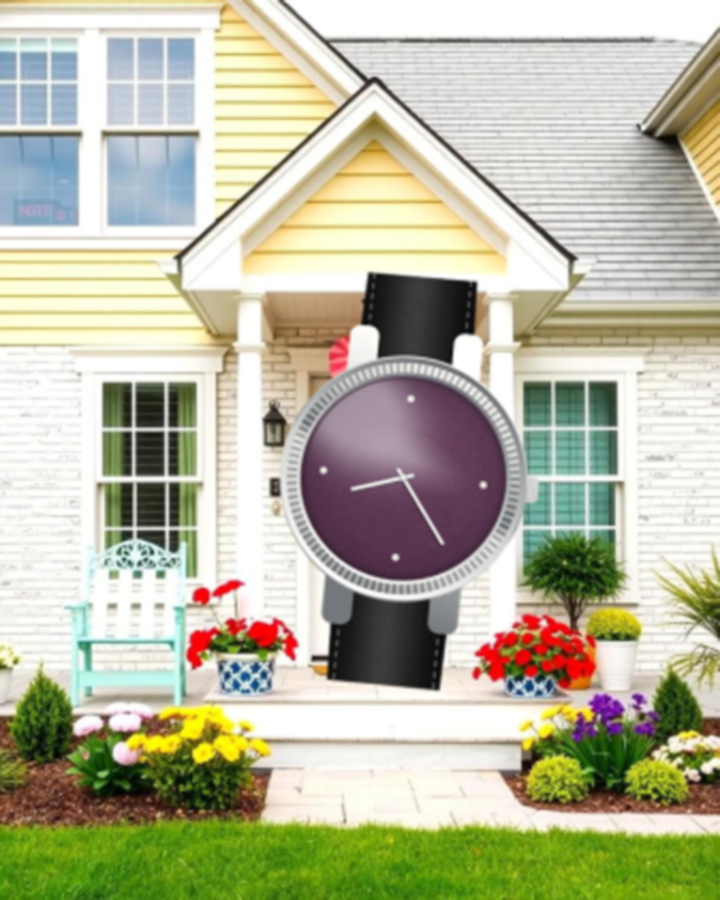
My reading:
h=8 m=24
